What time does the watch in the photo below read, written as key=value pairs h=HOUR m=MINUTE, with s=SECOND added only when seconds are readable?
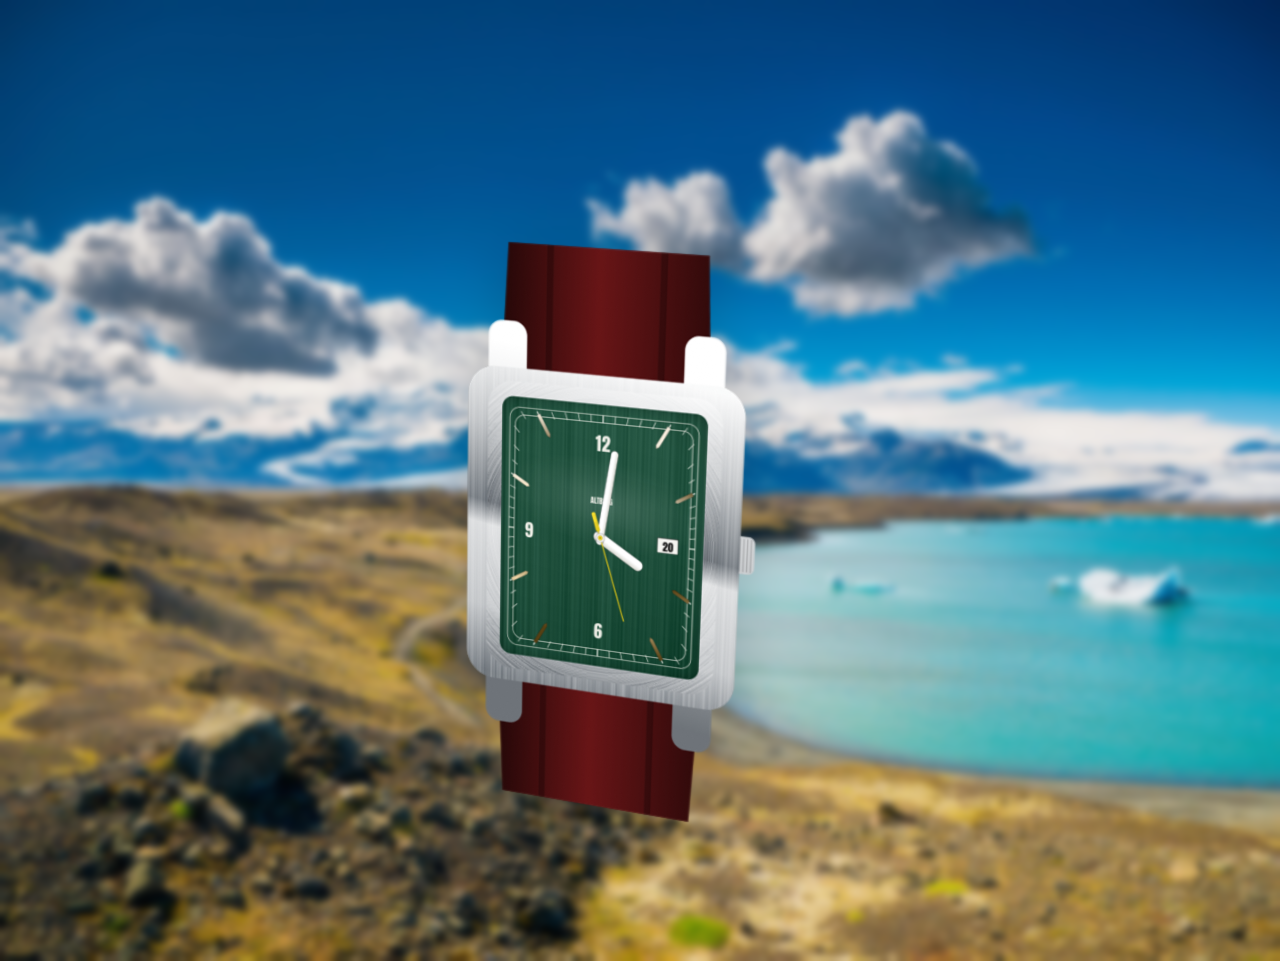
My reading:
h=4 m=1 s=27
